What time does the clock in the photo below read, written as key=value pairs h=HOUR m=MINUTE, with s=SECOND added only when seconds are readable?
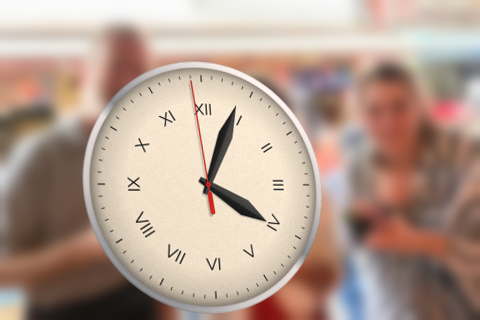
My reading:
h=4 m=3 s=59
